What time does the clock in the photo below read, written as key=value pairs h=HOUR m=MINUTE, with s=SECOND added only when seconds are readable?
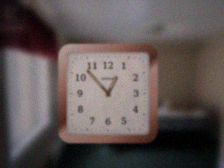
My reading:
h=12 m=53
